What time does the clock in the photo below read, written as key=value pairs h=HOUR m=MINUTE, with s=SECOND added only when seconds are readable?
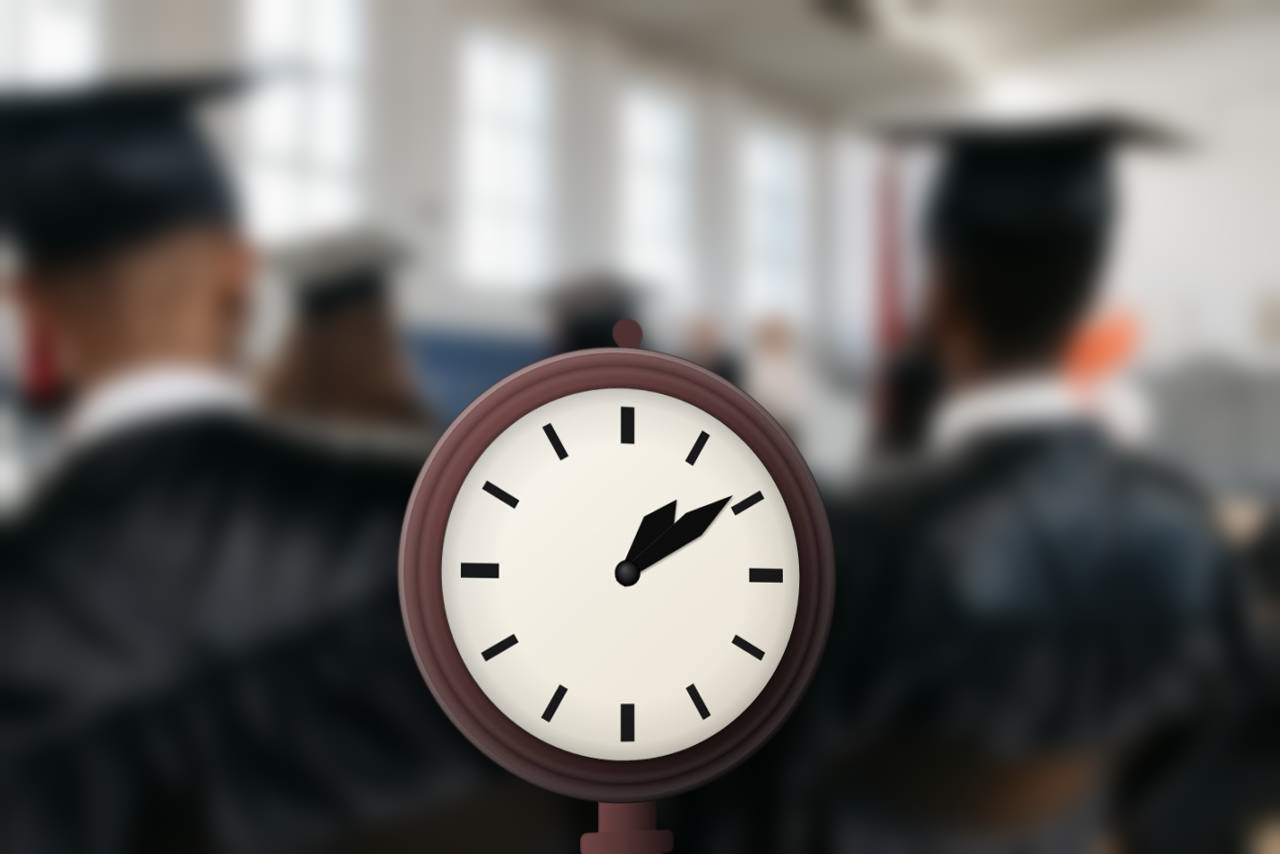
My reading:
h=1 m=9
